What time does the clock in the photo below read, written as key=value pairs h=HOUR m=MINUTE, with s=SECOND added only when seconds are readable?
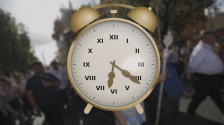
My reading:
h=6 m=21
